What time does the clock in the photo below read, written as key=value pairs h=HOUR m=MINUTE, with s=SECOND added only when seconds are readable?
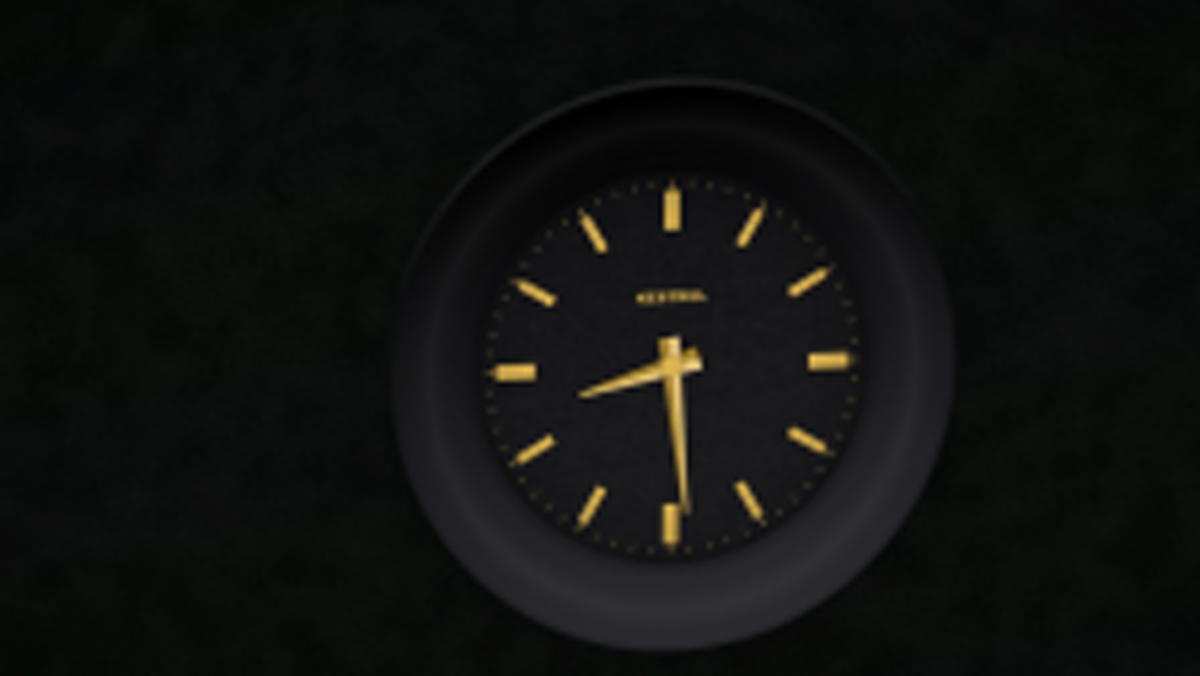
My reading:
h=8 m=29
